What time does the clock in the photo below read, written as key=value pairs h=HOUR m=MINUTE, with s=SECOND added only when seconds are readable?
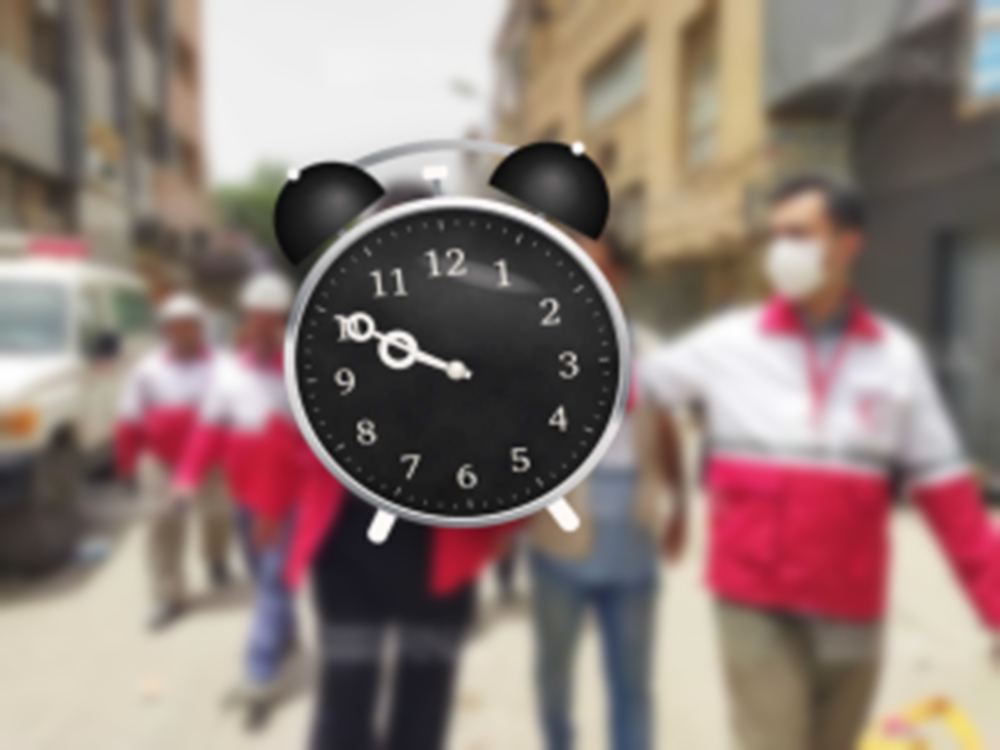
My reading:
h=9 m=50
